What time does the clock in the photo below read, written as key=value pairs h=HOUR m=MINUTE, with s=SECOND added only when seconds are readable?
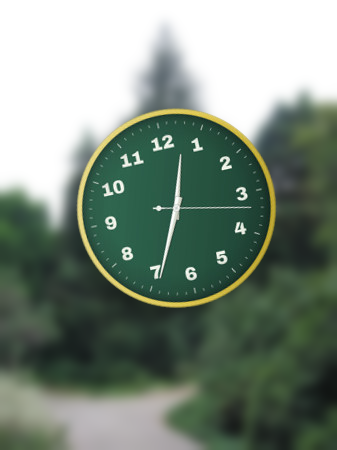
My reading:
h=12 m=34 s=17
